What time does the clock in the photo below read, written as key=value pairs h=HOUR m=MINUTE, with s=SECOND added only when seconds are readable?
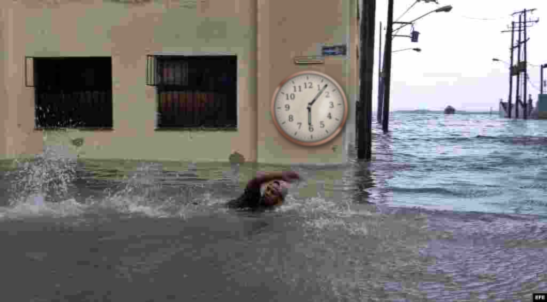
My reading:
h=6 m=7
